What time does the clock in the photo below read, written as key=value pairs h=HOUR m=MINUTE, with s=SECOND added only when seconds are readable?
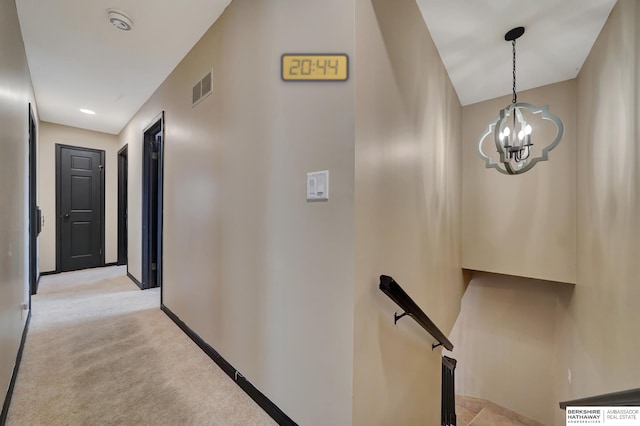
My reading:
h=20 m=44
